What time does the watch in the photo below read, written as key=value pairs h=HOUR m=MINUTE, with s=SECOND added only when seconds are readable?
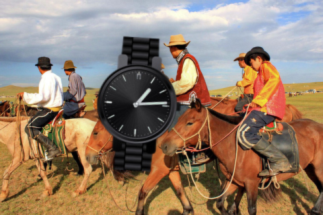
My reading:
h=1 m=14
